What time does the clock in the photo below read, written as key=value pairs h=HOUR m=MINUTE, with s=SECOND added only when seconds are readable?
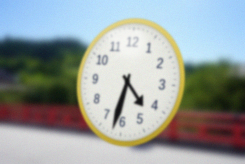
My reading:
h=4 m=32
